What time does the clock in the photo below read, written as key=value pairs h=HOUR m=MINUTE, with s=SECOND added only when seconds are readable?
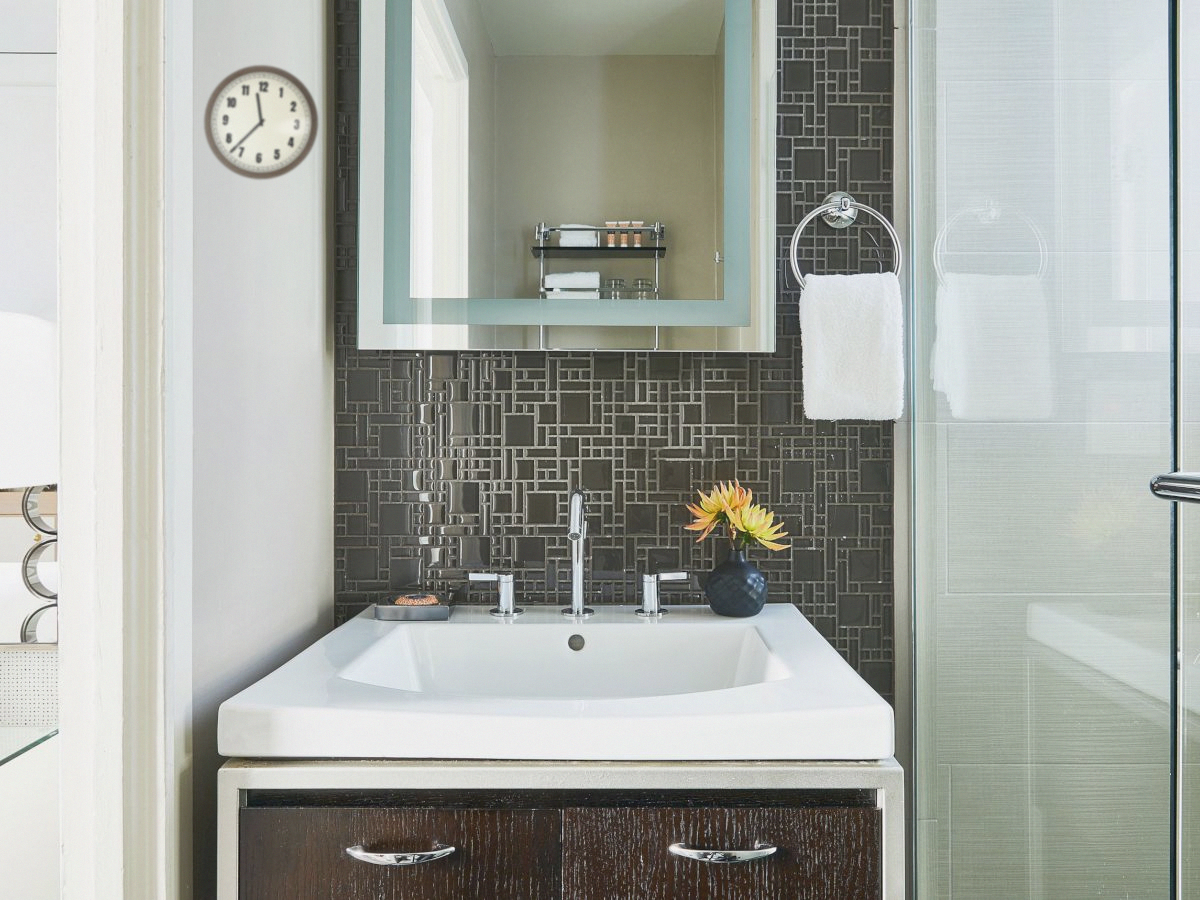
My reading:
h=11 m=37
